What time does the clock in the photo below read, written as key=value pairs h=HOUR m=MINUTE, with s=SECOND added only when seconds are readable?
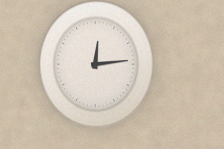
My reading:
h=12 m=14
